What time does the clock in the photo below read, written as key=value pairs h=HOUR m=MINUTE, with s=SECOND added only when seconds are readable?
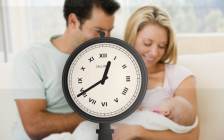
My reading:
h=12 m=40
